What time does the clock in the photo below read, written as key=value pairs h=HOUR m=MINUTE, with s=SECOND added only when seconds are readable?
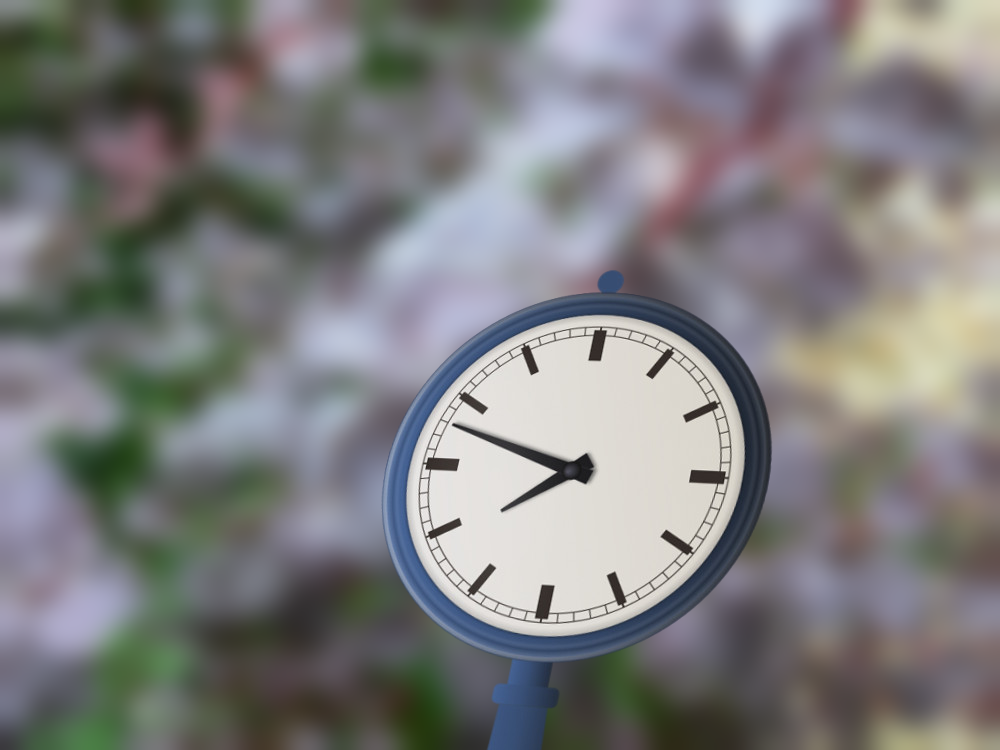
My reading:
h=7 m=48
